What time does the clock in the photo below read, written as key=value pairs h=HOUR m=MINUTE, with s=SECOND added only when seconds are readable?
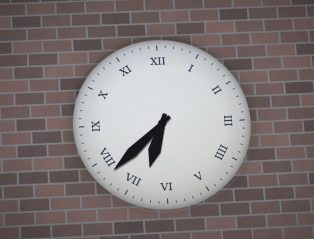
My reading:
h=6 m=38
